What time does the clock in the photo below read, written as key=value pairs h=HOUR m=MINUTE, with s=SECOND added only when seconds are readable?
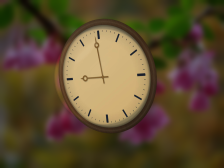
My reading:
h=8 m=59
